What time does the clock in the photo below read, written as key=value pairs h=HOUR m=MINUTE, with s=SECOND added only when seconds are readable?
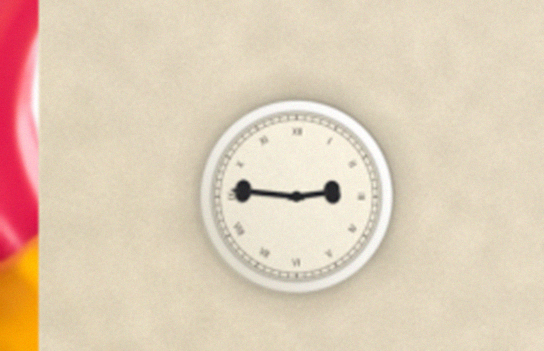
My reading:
h=2 m=46
